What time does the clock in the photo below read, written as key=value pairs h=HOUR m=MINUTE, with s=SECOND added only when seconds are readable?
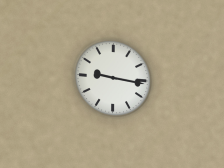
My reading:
h=9 m=16
